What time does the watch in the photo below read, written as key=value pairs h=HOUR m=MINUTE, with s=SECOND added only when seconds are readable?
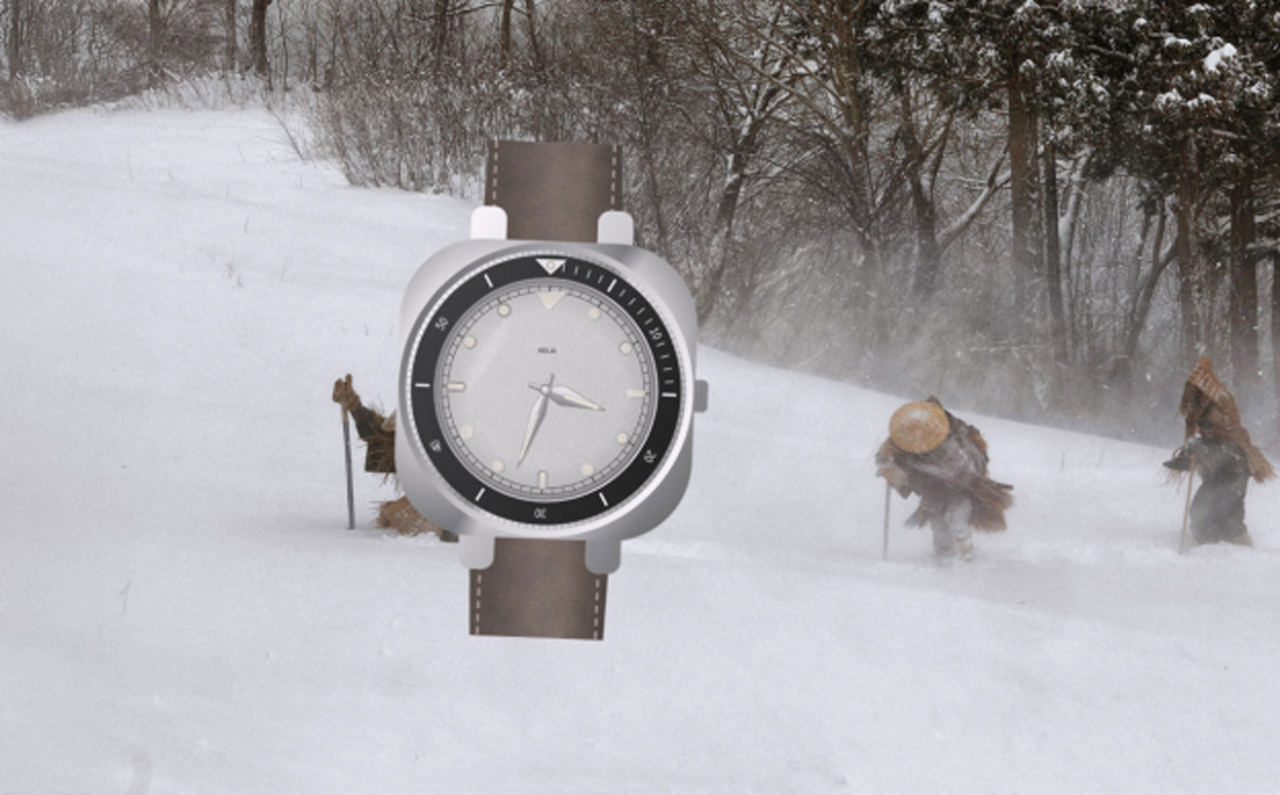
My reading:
h=3 m=33
